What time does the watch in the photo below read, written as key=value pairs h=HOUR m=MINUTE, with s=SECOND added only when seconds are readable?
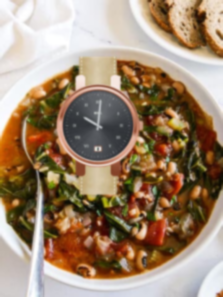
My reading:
h=10 m=1
